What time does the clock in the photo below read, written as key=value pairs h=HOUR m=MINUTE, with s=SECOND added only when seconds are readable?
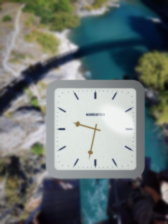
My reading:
h=9 m=32
